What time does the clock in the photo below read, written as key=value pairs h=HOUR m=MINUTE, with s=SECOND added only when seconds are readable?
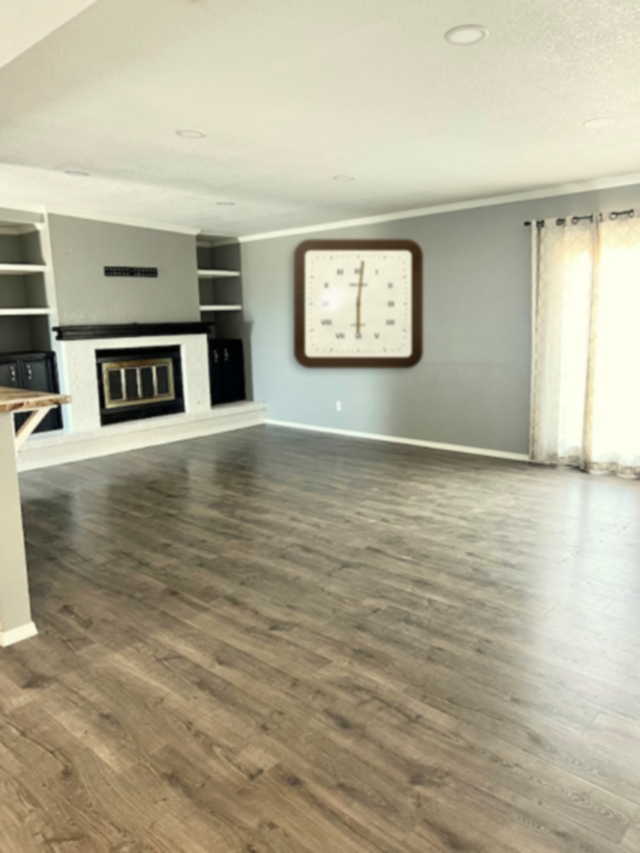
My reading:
h=6 m=1
